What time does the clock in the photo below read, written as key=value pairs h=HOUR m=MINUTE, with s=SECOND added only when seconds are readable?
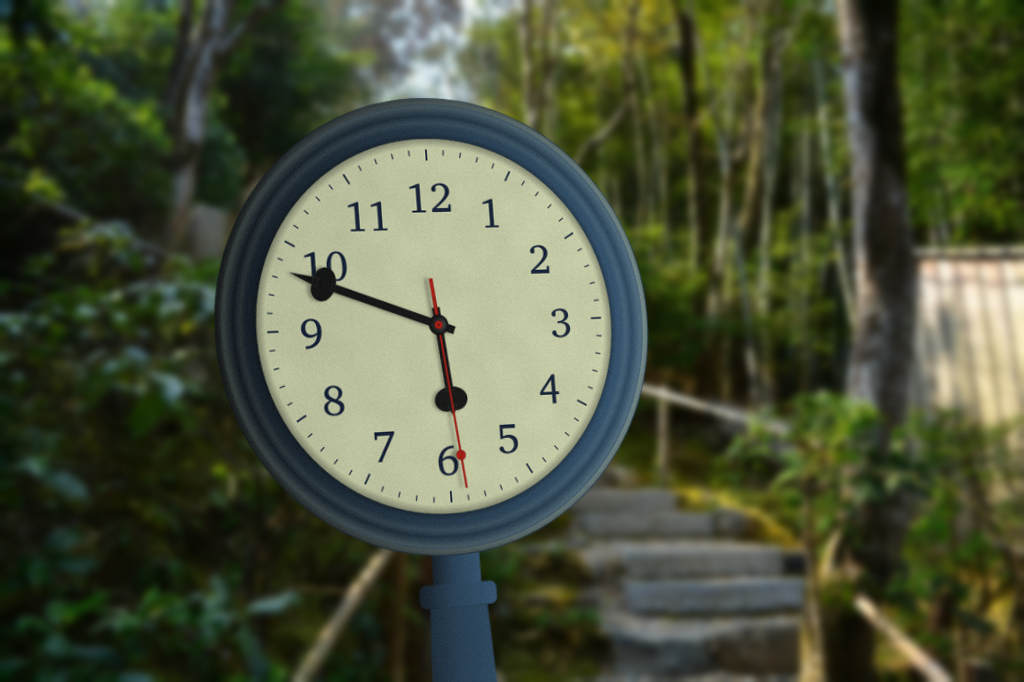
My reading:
h=5 m=48 s=29
